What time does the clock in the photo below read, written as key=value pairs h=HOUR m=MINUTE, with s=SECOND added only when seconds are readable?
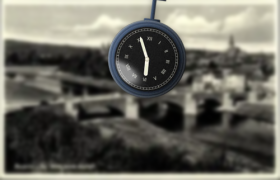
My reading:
h=5 m=56
